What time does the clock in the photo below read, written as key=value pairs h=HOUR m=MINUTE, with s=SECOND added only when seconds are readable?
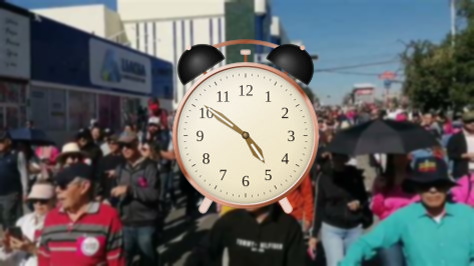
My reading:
h=4 m=51
